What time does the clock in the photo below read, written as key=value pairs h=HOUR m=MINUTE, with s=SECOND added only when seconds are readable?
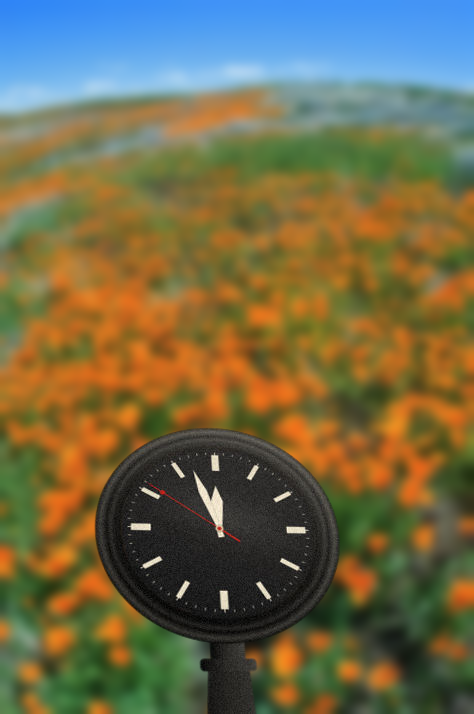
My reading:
h=11 m=56 s=51
